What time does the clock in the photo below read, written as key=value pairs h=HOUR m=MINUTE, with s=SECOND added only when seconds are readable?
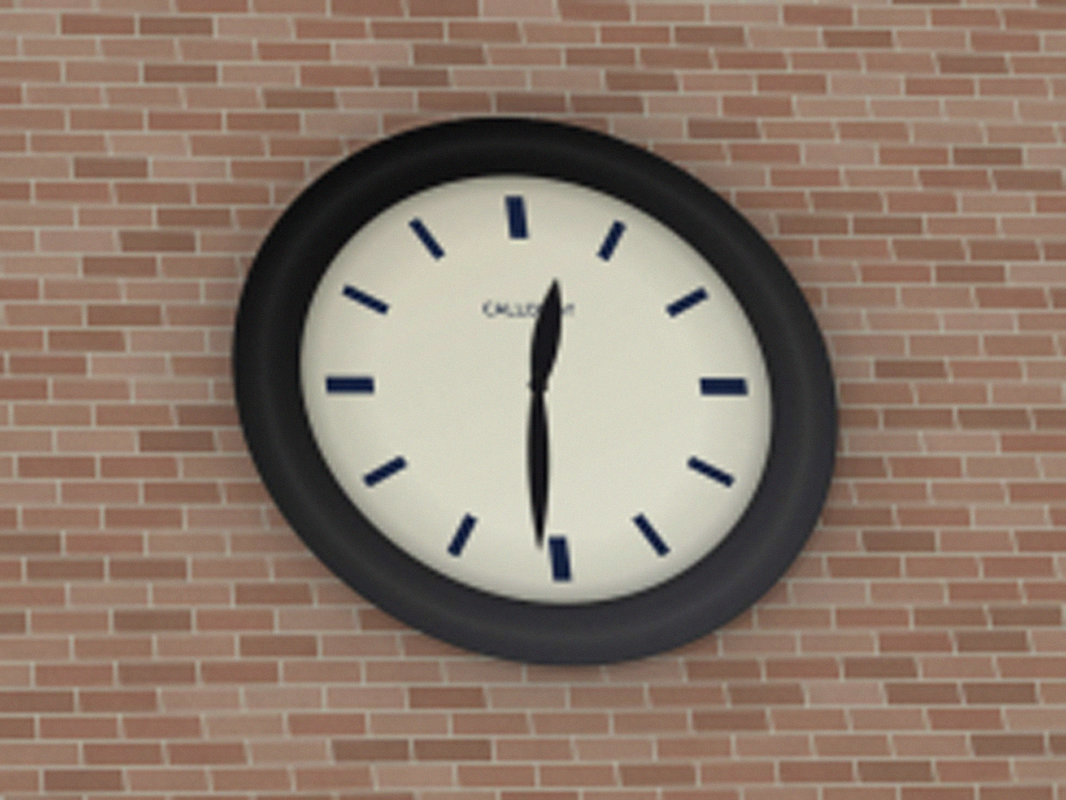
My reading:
h=12 m=31
